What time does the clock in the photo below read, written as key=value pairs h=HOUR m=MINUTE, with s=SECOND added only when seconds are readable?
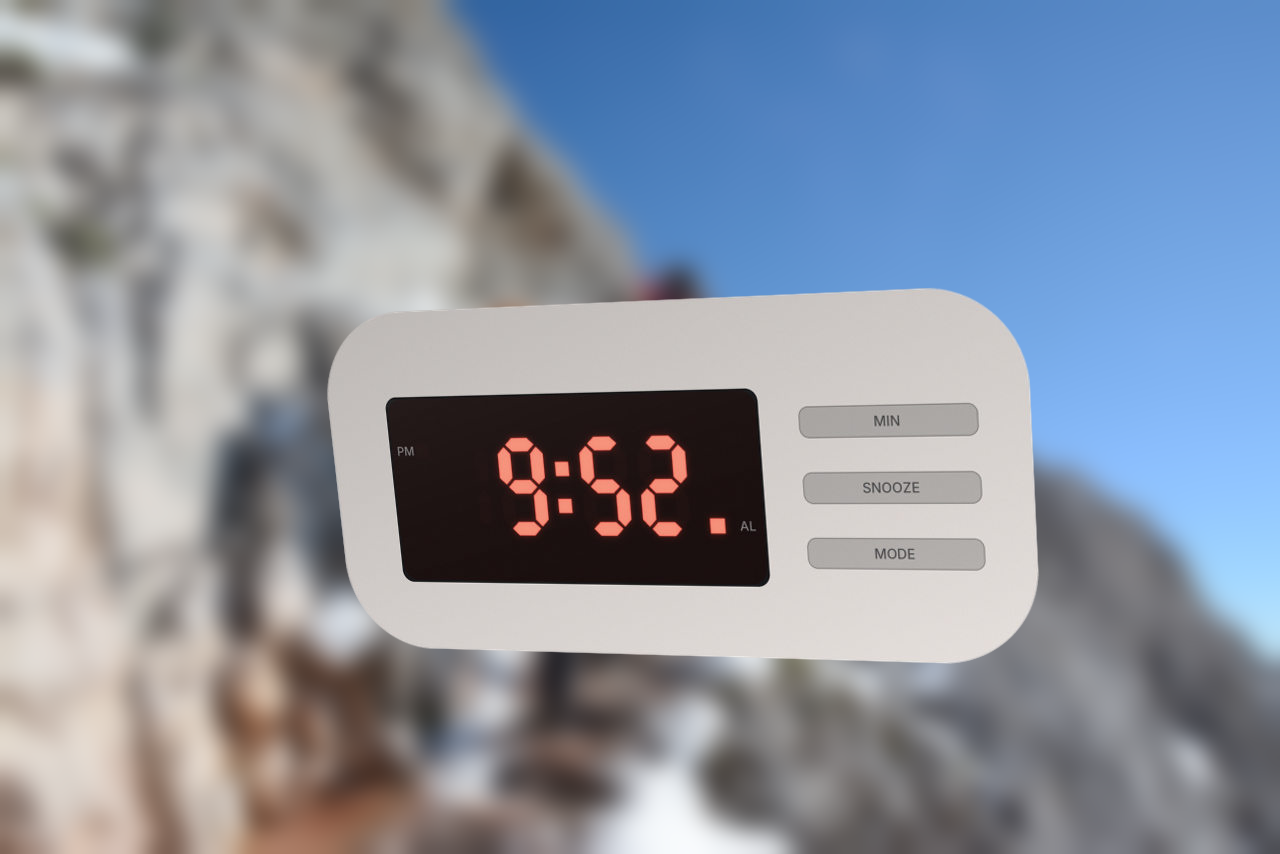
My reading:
h=9 m=52
